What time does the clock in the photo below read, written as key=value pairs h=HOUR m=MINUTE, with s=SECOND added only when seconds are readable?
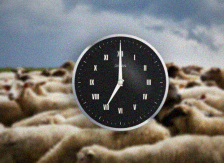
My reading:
h=7 m=0
